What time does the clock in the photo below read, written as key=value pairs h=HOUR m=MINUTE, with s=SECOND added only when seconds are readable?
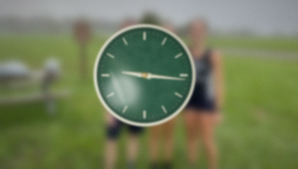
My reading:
h=9 m=16
